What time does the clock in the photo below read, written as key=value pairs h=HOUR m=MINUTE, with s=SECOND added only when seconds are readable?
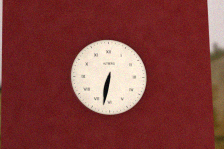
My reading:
h=6 m=32
